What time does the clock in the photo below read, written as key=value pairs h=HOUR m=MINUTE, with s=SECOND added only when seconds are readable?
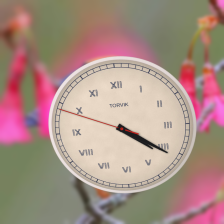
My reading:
h=4 m=20 s=49
